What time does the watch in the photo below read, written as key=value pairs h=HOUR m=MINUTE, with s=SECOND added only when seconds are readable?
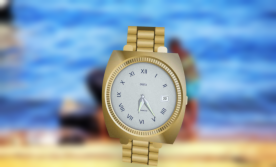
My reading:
h=6 m=24
